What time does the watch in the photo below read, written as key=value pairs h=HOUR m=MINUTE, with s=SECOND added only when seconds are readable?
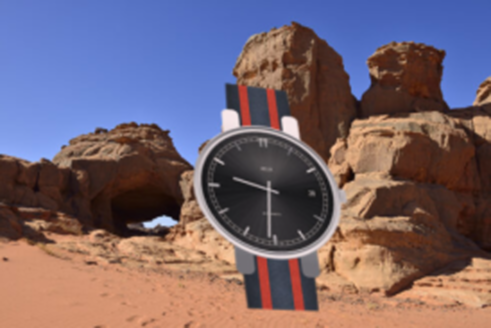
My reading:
h=9 m=31
